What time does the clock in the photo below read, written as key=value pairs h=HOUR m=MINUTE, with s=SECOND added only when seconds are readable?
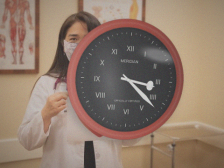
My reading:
h=3 m=22
